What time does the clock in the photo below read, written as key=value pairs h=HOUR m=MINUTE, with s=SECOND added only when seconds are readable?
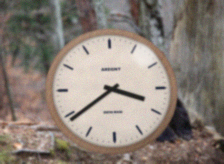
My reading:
h=3 m=39
